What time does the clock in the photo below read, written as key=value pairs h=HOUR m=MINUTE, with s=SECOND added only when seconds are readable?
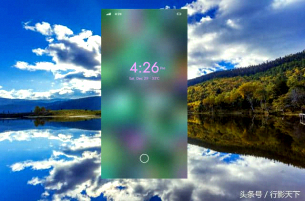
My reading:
h=4 m=26
